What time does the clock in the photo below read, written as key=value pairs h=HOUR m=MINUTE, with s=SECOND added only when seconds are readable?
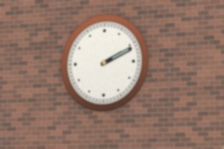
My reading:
h=2 m=11
